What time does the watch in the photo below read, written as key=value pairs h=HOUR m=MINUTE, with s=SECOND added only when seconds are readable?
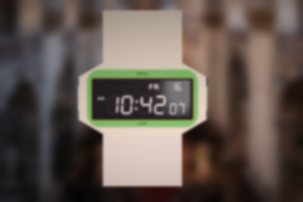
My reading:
h=10 m=42
